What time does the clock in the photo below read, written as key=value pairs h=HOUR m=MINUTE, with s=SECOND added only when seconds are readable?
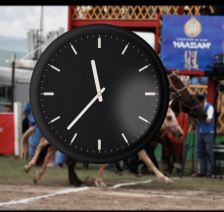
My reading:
h=11 m=37
